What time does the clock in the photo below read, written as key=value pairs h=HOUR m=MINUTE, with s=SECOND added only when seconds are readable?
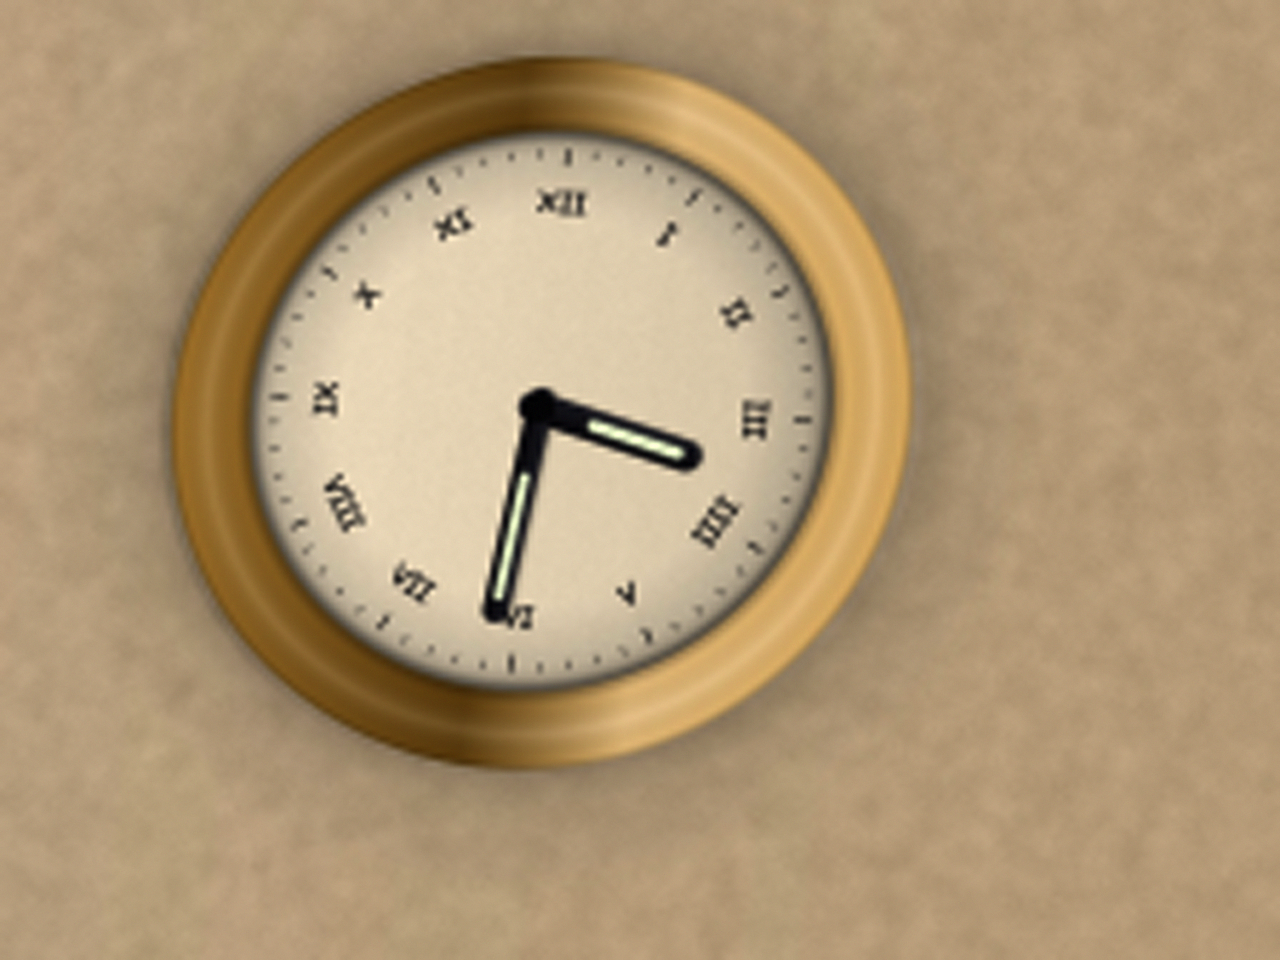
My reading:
h=3 m=31
